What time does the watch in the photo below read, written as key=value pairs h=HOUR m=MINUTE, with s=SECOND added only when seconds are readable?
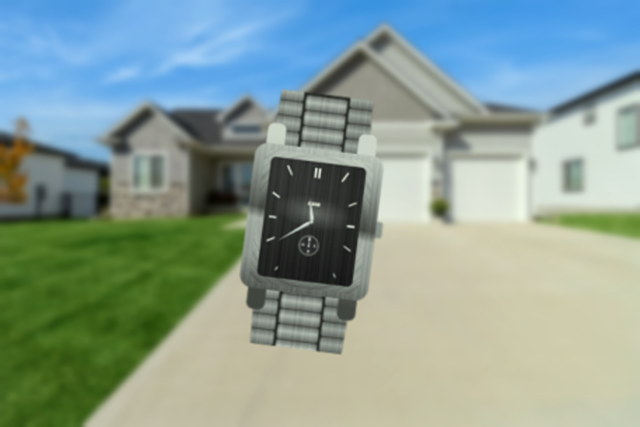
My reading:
h=11 m=39
